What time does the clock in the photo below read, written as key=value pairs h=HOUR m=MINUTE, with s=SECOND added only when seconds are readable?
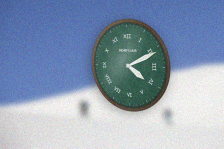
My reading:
h=4 m=11
